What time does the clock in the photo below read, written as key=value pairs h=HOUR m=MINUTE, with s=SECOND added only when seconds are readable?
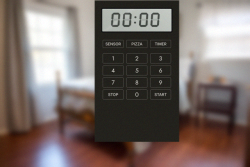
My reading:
h=0 m=0
